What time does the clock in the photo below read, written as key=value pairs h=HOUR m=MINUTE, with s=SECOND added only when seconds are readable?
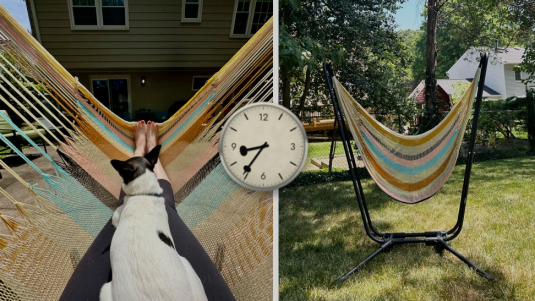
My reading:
h=8 m=36
